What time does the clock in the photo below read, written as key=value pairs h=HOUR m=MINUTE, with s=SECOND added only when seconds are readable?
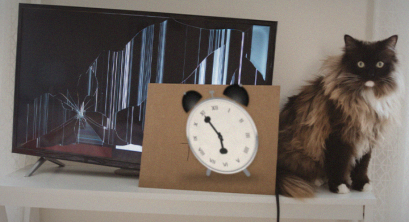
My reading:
h=5 m=55
